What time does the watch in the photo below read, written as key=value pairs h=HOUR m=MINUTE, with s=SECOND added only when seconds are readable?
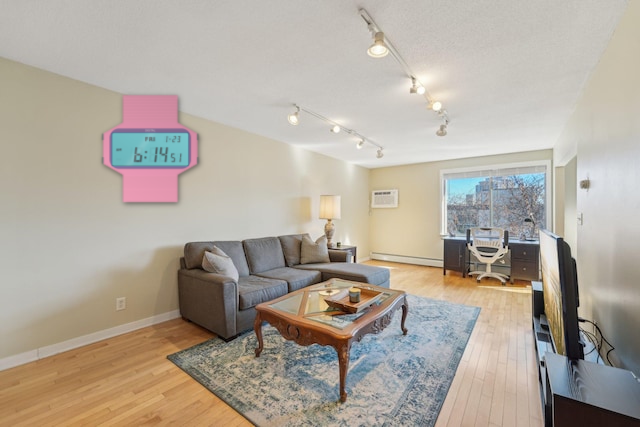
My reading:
h=6 m=14
